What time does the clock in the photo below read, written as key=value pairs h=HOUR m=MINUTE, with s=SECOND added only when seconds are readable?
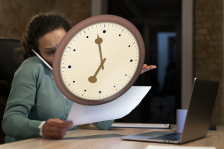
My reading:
h=6 m=58
